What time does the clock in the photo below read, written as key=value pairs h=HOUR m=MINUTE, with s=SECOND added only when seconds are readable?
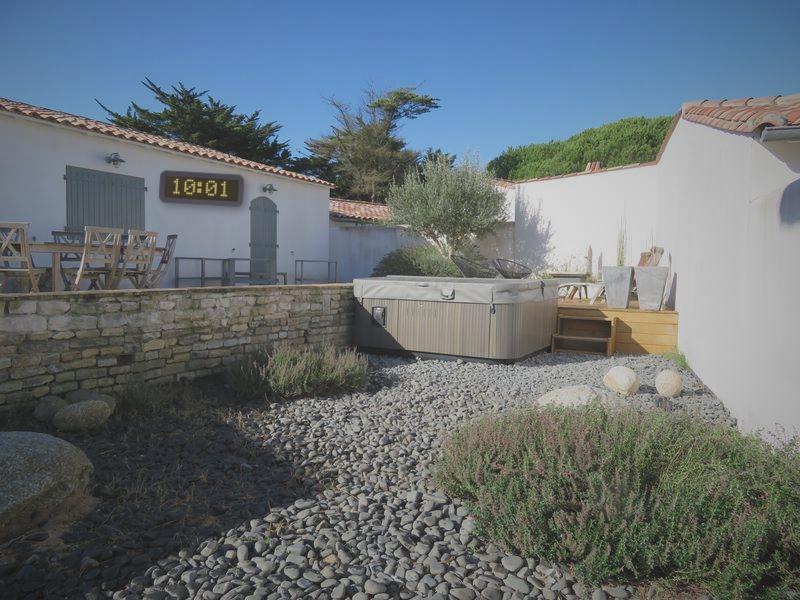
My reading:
h=10 m=1
